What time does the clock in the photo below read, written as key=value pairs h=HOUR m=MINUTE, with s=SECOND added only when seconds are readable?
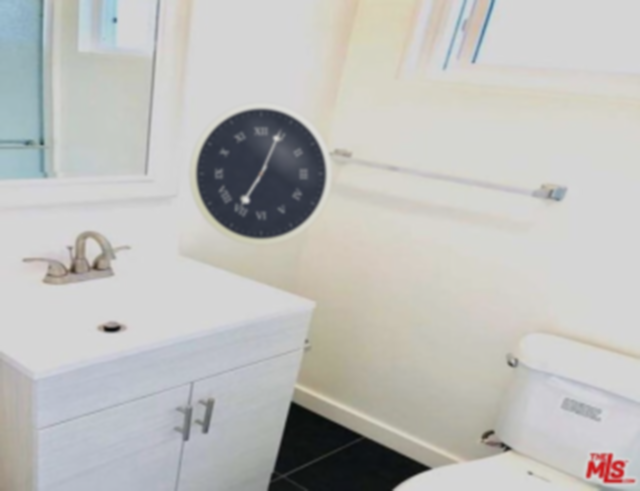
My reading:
h=7 m=4
